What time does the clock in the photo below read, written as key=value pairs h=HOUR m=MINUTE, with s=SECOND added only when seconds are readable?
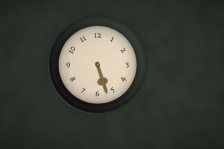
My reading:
h=5 m=27
